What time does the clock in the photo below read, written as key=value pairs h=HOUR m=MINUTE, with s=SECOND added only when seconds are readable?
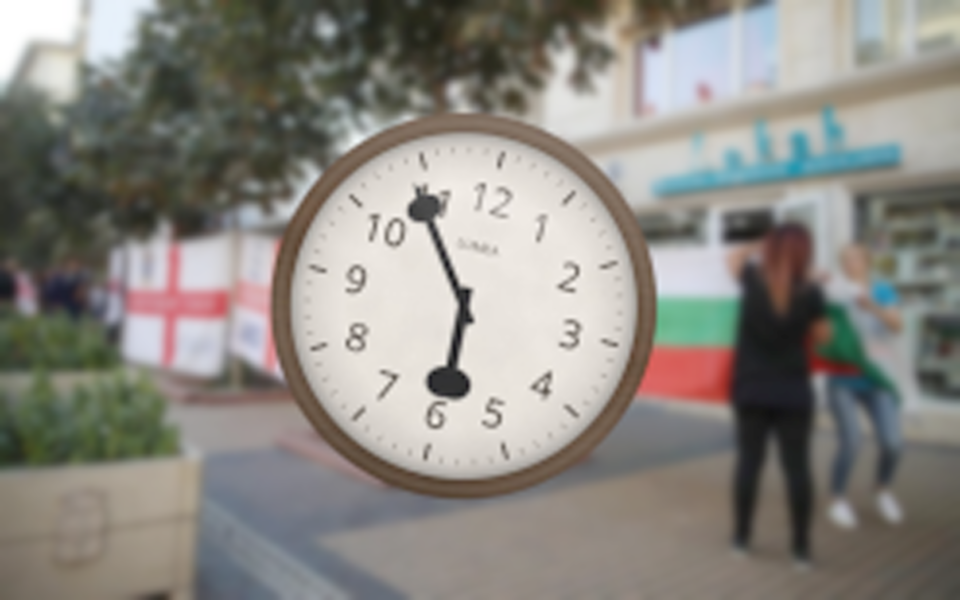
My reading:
h=5 m=54
